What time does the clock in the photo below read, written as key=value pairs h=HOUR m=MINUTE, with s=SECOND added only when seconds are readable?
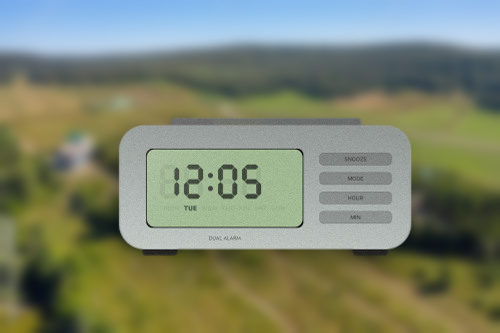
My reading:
h=12 m=5
